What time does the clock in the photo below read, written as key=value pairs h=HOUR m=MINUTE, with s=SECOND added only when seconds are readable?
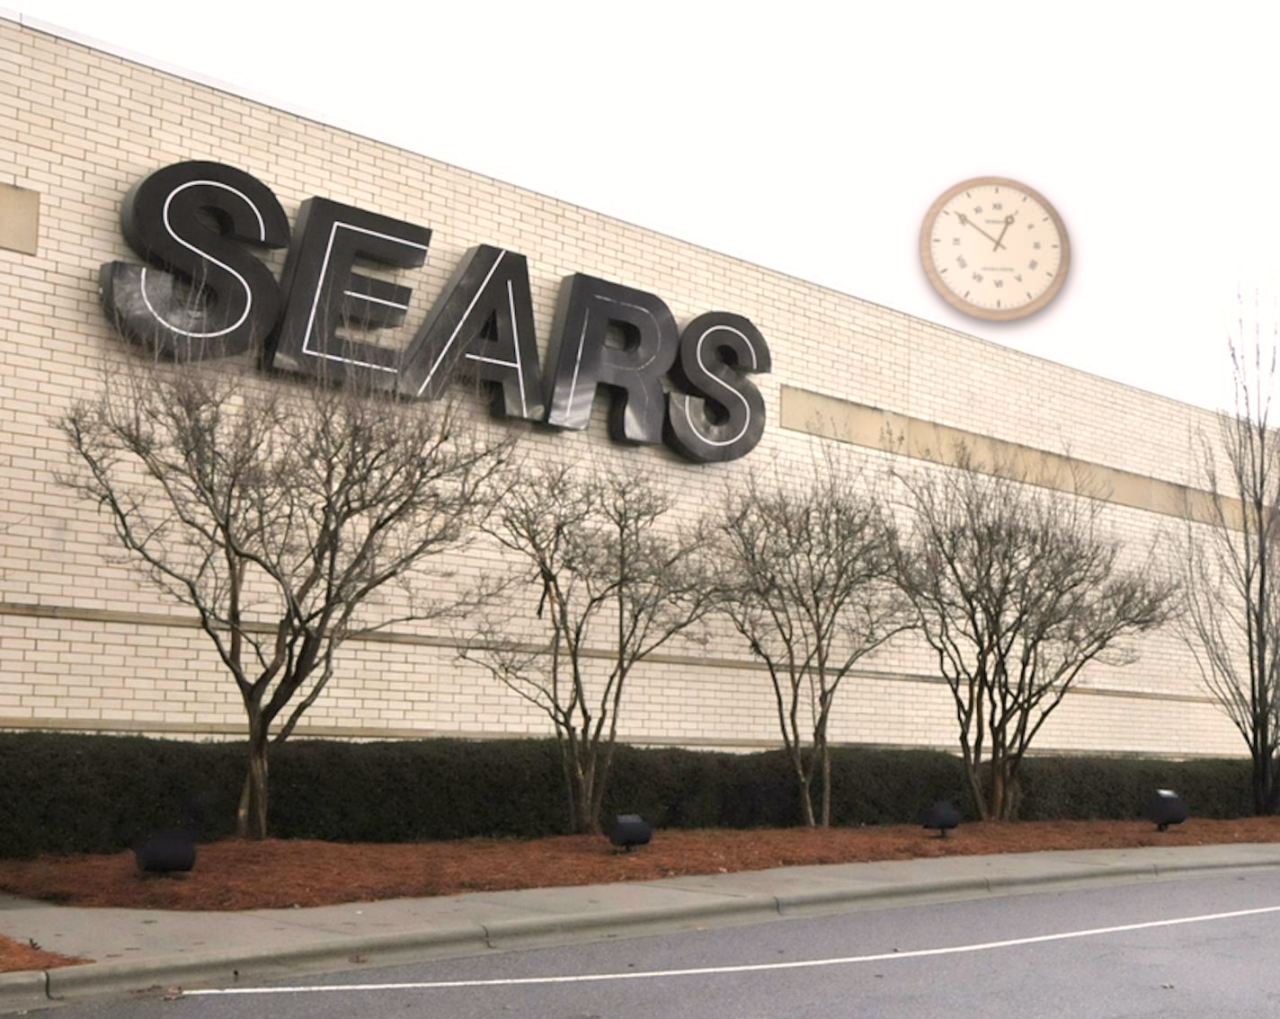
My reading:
h=12 m=51
